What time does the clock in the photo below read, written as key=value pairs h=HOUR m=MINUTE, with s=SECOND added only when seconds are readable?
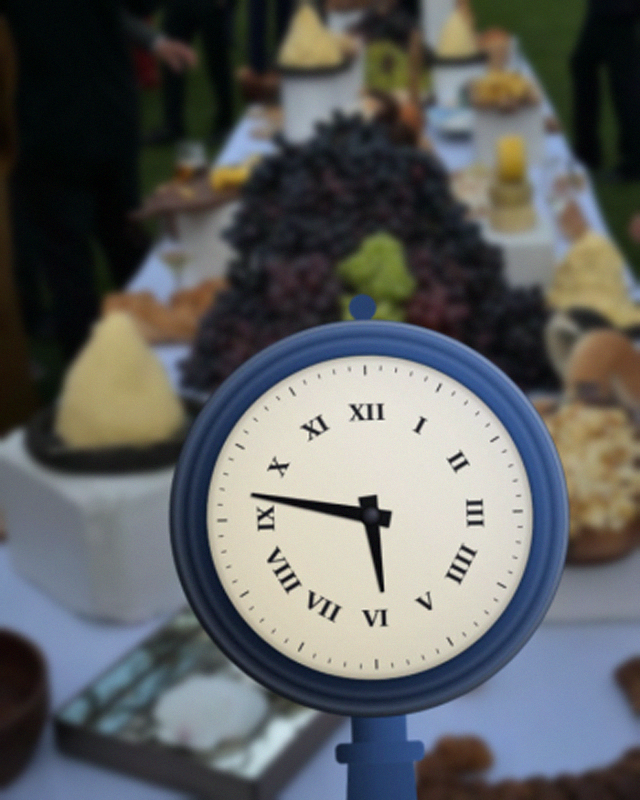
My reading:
h=5 m=47
